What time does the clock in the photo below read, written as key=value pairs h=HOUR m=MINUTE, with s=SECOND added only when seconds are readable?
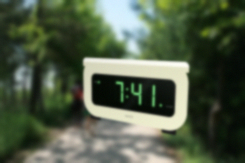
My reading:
h=7 m=41
